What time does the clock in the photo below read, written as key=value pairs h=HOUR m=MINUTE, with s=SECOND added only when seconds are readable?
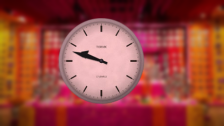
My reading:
h=9 m=48
